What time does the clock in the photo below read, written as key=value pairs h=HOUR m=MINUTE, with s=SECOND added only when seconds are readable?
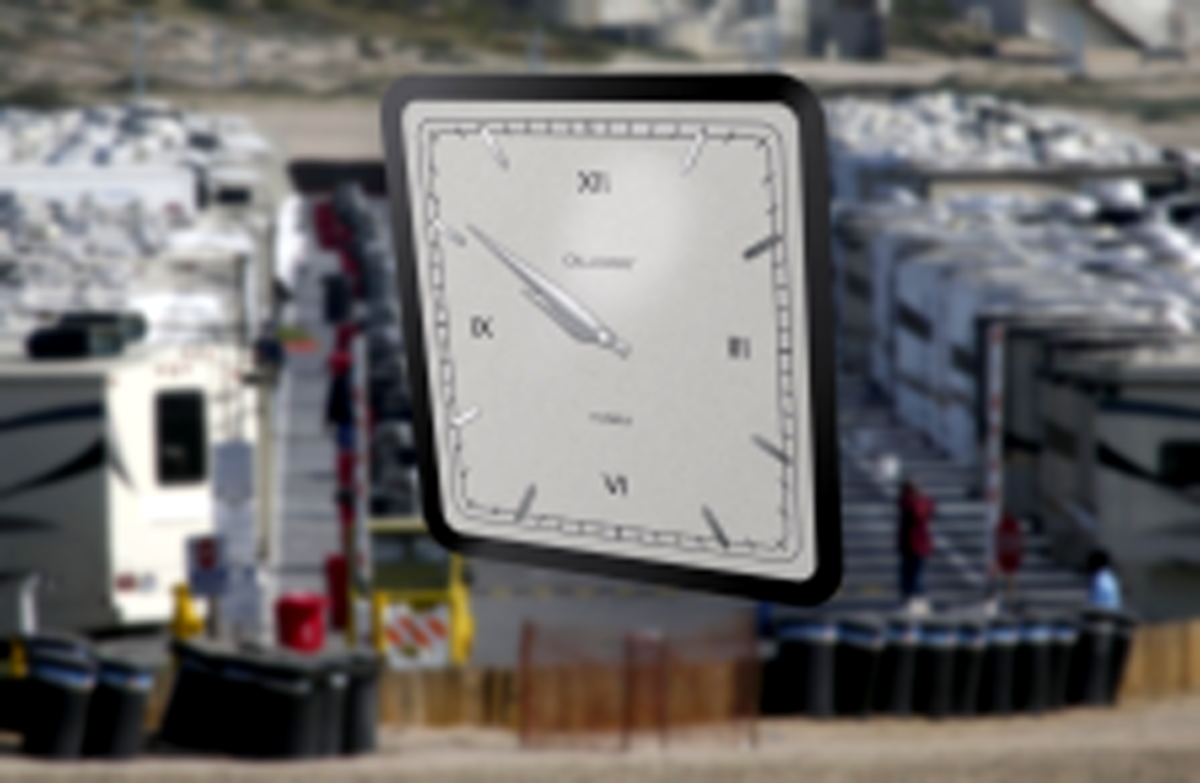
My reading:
h=9 m=51
